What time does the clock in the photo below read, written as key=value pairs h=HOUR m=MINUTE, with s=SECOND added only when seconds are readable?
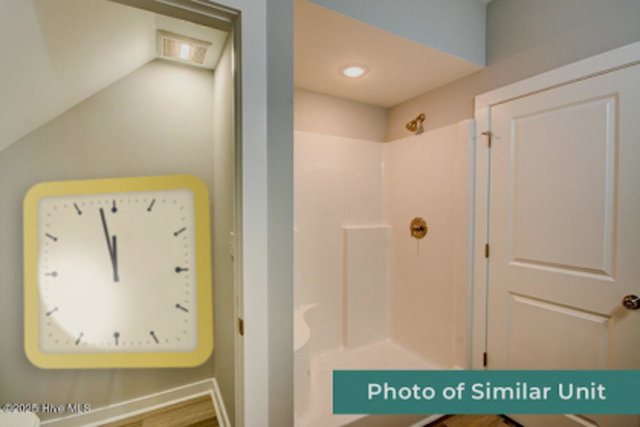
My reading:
h=11 m=58
